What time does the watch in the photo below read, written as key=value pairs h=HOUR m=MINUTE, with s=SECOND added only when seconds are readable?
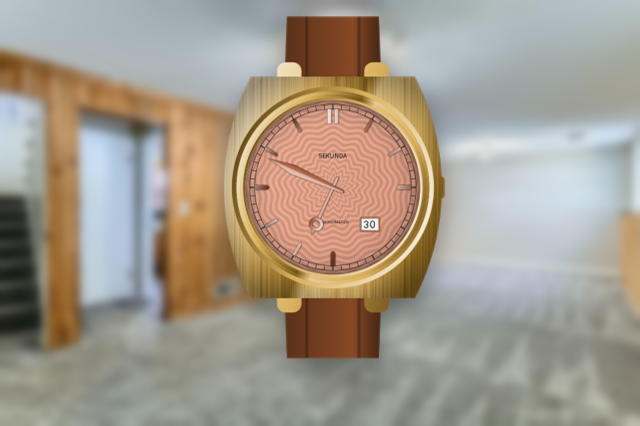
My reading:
h=6 m=49
